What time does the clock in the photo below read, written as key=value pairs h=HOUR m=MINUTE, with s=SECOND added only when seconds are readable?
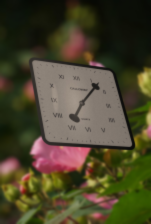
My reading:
h=7 m=7
